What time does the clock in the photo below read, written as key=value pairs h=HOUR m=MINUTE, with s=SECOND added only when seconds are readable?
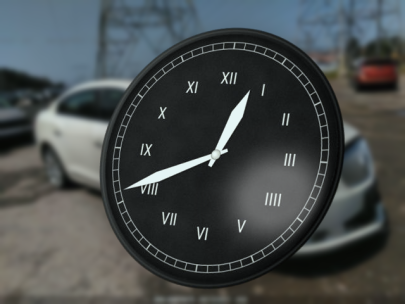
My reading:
h=12 m=41
